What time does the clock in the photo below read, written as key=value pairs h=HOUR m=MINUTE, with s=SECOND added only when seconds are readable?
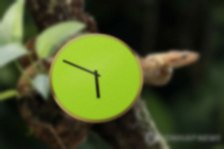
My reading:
h=5 m=49
